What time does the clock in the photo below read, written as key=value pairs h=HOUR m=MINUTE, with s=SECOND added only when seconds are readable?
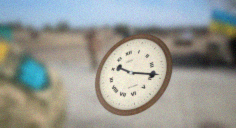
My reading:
h=10 m=19
